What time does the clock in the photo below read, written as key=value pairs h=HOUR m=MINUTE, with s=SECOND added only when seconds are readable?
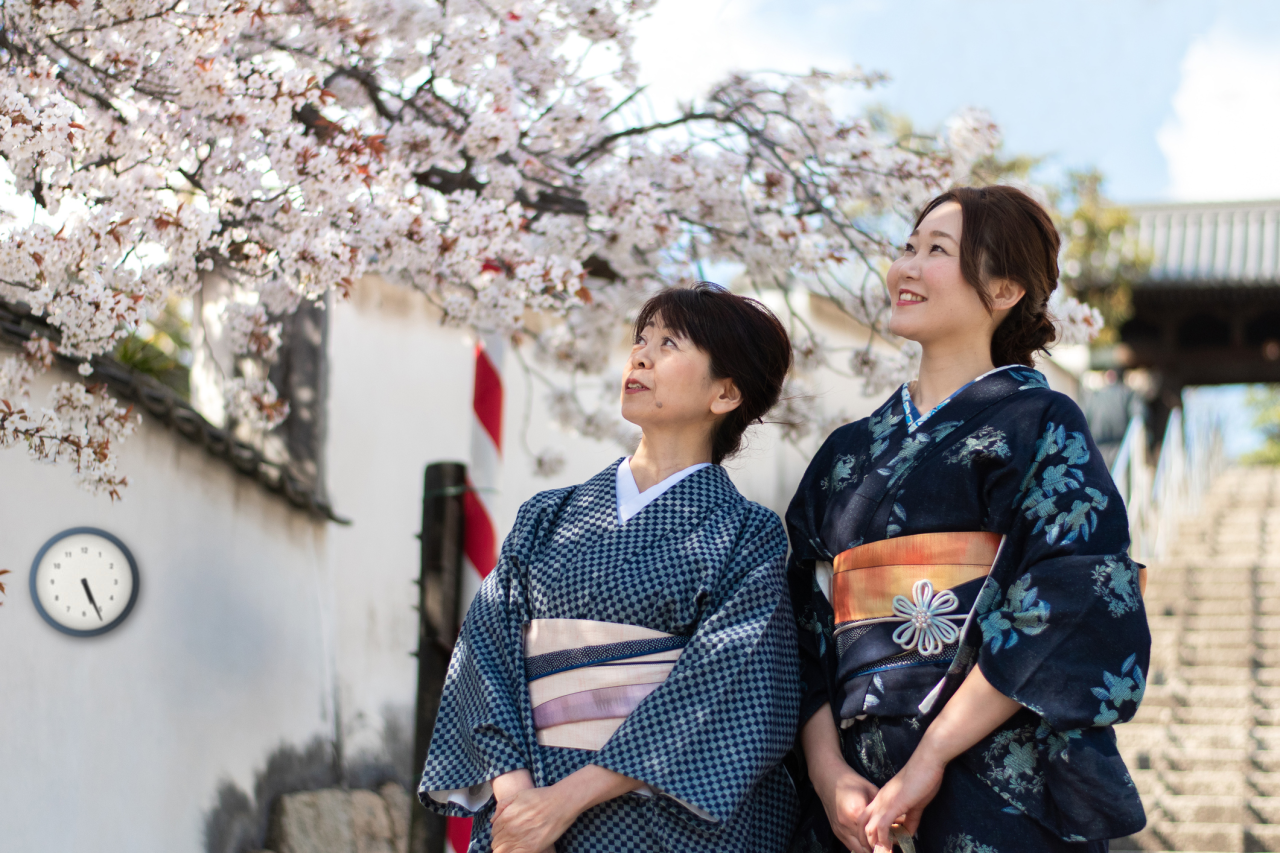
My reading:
h=5 m=26
